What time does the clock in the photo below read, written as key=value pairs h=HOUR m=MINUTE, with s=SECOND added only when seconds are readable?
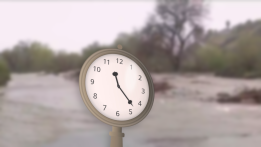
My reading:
h=11 m=23
